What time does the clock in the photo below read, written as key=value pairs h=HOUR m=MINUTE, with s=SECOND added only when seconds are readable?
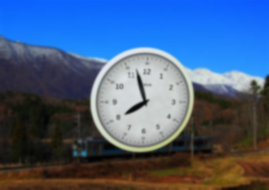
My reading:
h=7 m=57
